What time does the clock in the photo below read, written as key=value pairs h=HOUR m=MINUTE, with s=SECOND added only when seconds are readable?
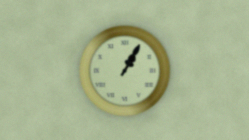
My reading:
h=1 m=5
